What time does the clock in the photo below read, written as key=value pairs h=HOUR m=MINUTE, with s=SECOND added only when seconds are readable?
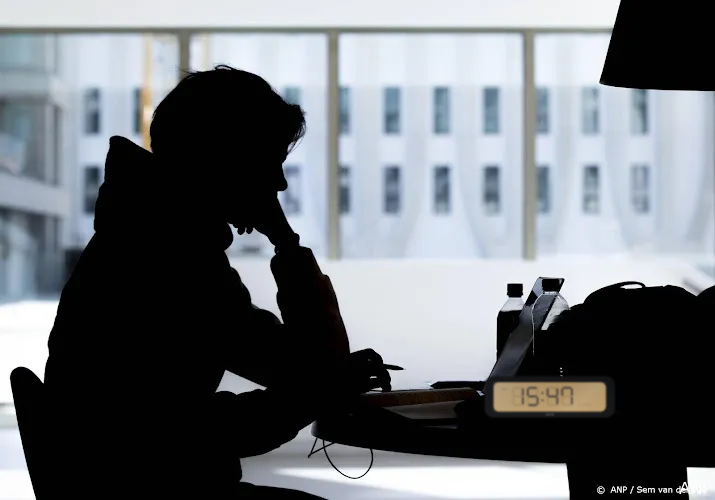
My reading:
h=15 m=47
